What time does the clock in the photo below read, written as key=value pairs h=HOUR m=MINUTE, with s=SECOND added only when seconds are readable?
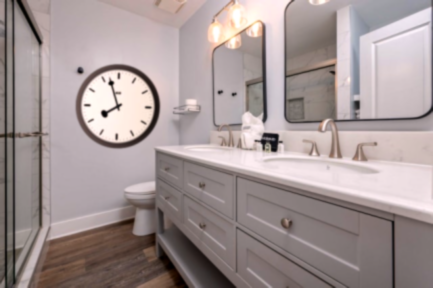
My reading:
h=7 m=57
